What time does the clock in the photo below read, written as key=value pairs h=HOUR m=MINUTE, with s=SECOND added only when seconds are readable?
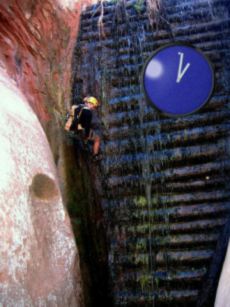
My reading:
h=1 m=1
